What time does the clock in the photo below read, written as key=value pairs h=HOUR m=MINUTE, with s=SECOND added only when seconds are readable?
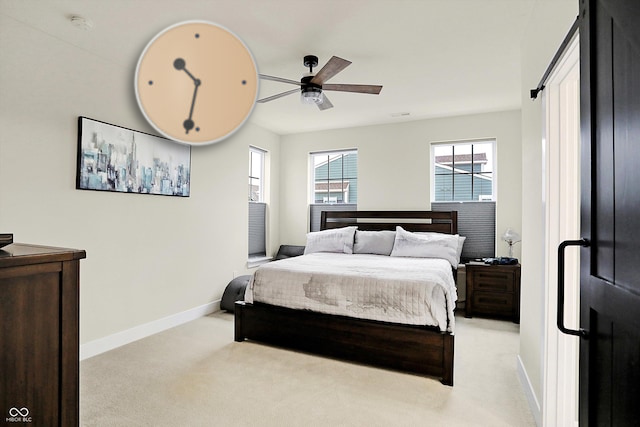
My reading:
h=10 m=32
